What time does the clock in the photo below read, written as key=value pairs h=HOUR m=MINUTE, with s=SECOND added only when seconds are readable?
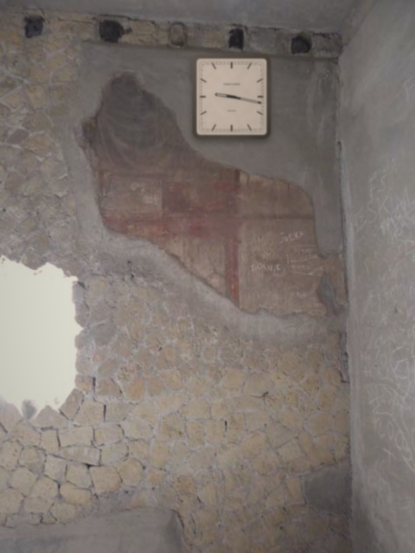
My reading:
h=9 m=17
